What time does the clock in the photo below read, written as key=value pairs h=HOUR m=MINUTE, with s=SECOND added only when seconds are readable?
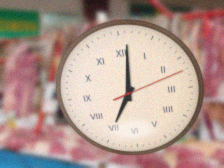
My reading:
h=7 m=1 s=12
